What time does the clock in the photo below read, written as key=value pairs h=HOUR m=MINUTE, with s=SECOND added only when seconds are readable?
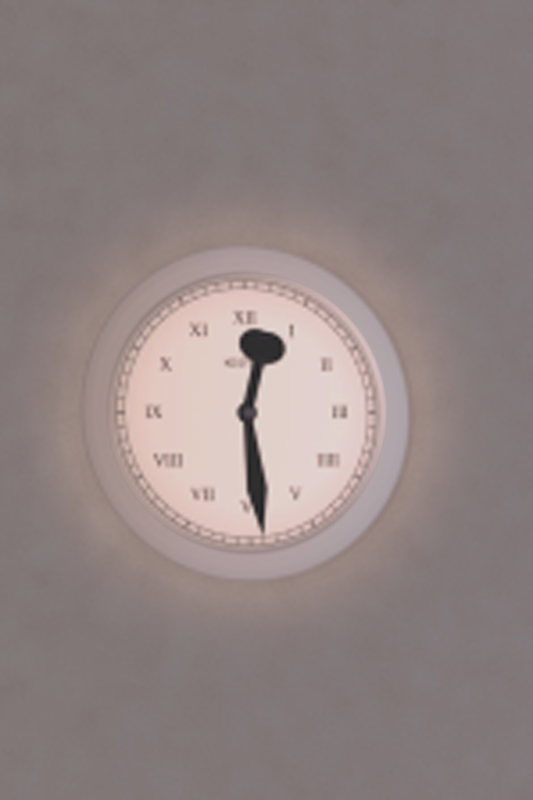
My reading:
h=12 m=29
